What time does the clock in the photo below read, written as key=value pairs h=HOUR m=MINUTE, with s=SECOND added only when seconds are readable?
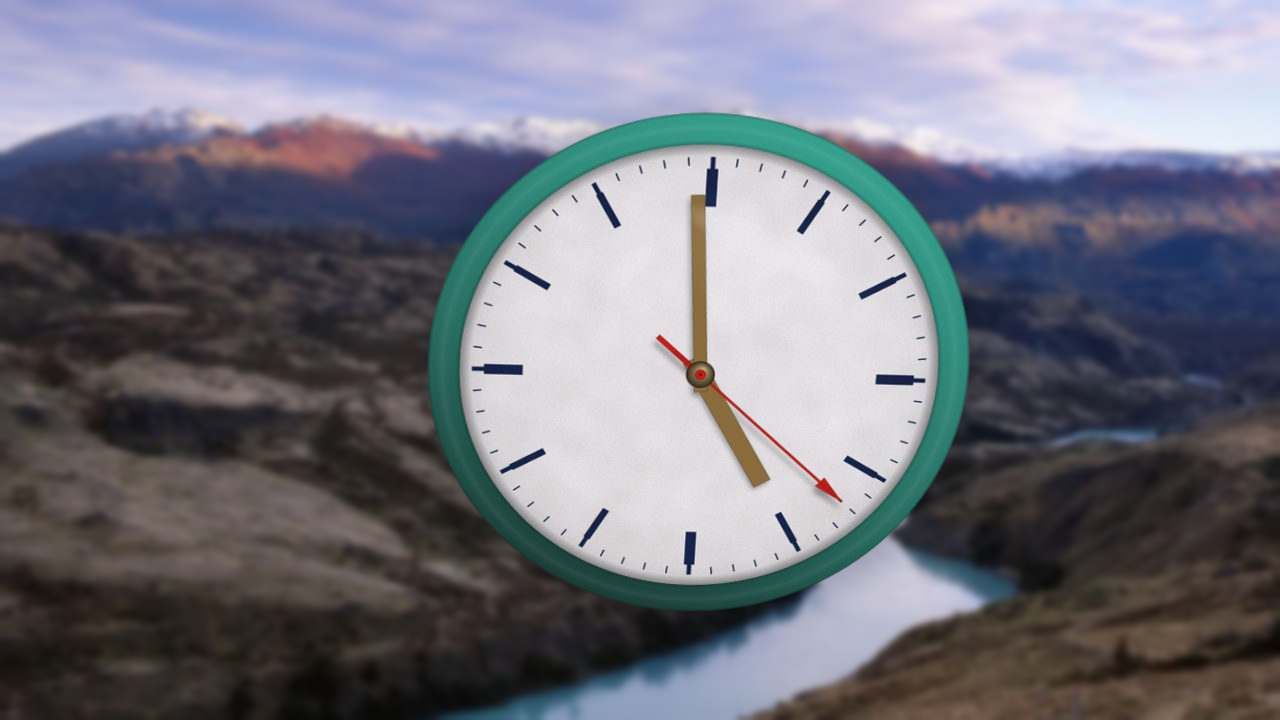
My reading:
h=4 m=59 s=22
